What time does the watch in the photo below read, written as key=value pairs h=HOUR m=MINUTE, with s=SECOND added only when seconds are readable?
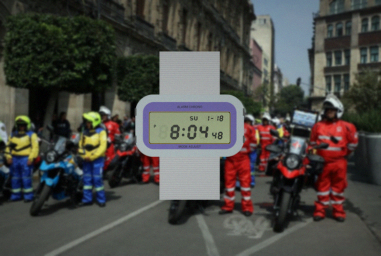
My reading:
h=8 m=4 s=48
